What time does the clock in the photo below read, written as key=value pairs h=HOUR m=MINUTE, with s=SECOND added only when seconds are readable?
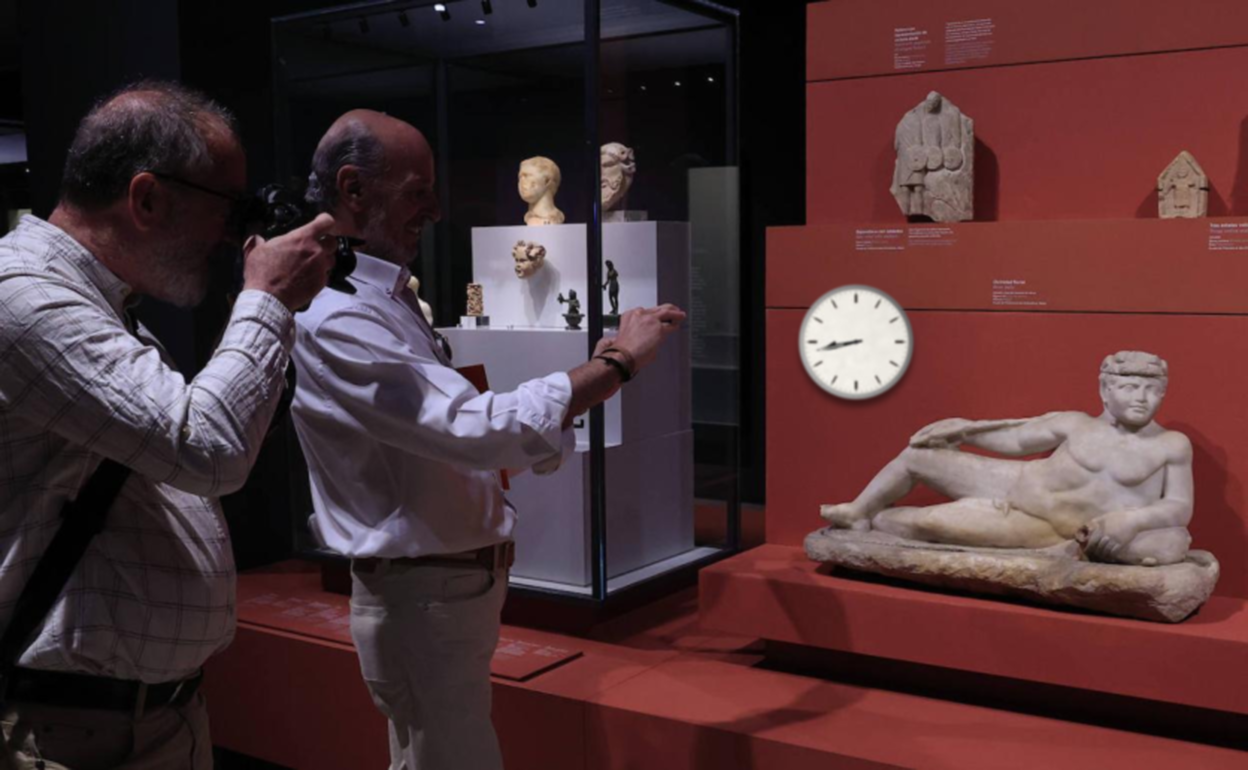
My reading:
h=8 m=43
